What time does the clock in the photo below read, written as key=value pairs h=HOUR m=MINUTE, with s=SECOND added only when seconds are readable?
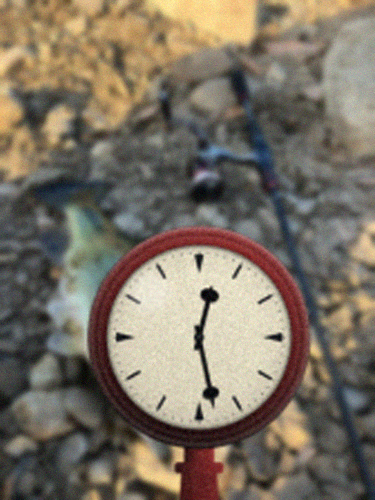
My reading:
h=12 m=28
